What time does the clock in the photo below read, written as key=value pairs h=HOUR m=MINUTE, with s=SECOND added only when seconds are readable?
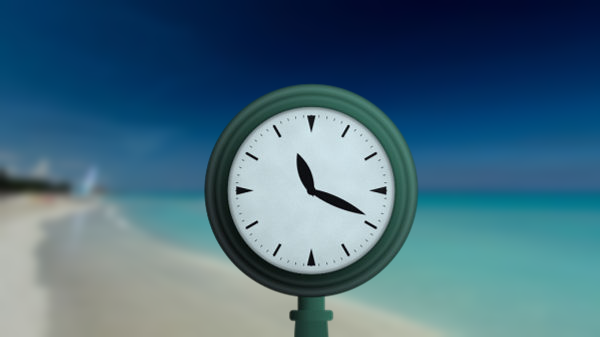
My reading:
h=11 m=19
